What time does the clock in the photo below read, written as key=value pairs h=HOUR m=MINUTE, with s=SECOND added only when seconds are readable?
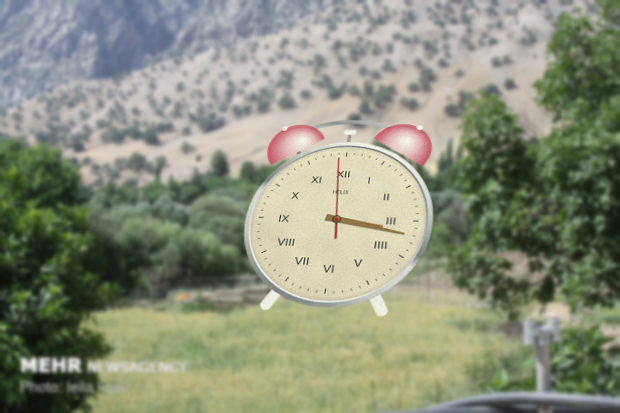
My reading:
h=3 m=16 s=59
